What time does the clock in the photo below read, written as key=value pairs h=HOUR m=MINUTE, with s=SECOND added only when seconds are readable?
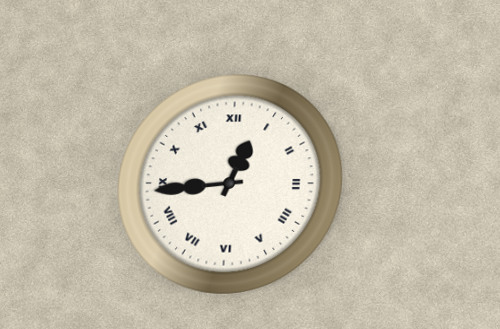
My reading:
h=12 m=44
